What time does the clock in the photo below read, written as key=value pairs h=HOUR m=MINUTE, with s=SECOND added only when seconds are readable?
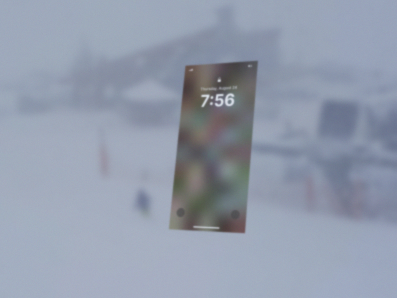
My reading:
h=7 m=56
